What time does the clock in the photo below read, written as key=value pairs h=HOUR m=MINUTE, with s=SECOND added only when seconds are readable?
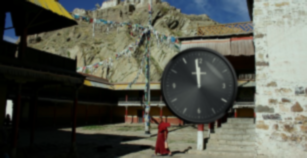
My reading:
h=11 m=59
